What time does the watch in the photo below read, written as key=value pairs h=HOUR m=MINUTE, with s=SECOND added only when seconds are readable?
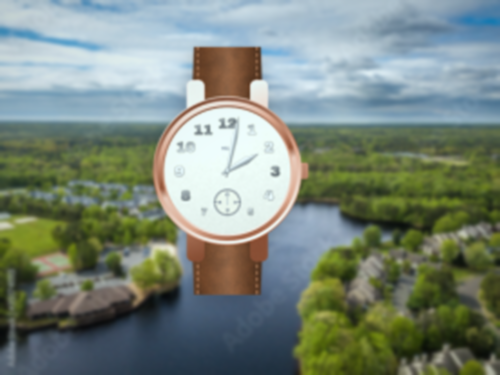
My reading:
h=2 m=2
